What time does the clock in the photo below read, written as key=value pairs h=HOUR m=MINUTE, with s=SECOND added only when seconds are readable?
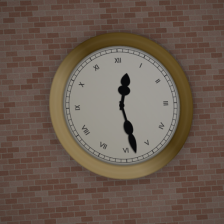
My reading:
h=12 m=28
